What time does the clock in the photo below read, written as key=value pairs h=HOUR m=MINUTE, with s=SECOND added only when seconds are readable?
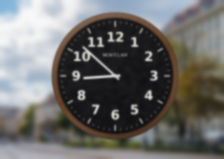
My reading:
h=8 m=52
